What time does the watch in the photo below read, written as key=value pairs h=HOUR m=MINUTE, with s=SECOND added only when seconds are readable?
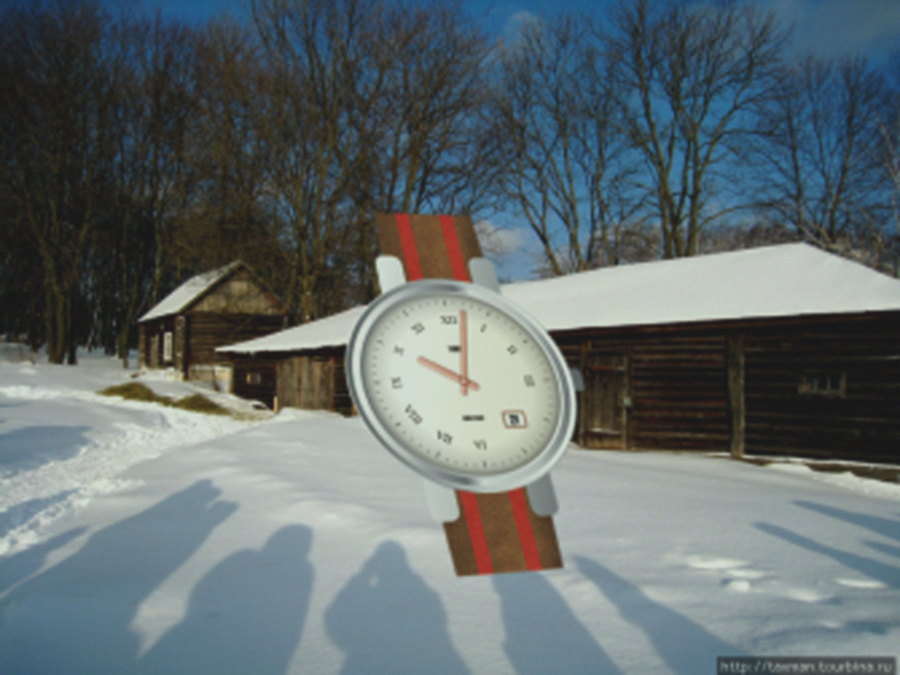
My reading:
h=10 m=2
